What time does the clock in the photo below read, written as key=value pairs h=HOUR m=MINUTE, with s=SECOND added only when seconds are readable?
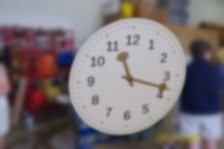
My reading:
h=11 m=18
